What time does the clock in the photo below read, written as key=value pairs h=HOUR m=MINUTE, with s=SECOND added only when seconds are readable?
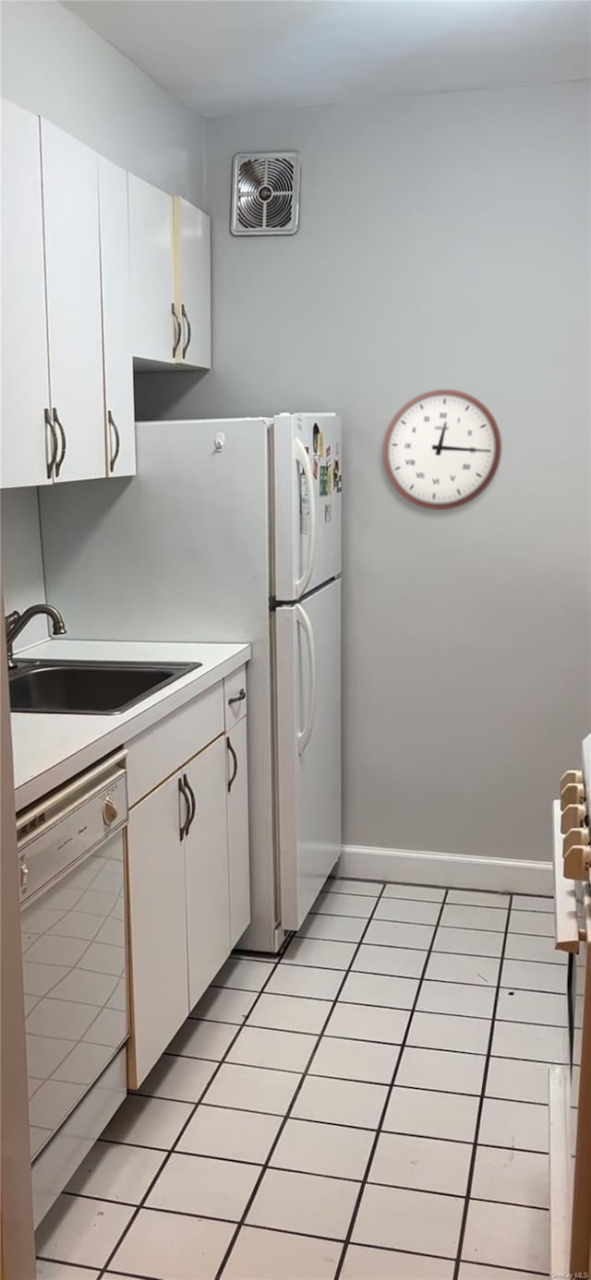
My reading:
h=12 m=15
